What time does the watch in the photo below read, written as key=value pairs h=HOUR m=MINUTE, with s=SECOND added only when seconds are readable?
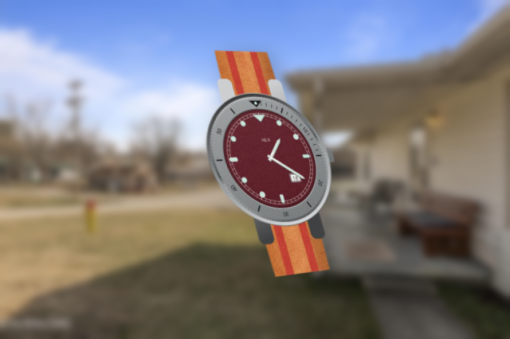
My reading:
h=1 m=21
